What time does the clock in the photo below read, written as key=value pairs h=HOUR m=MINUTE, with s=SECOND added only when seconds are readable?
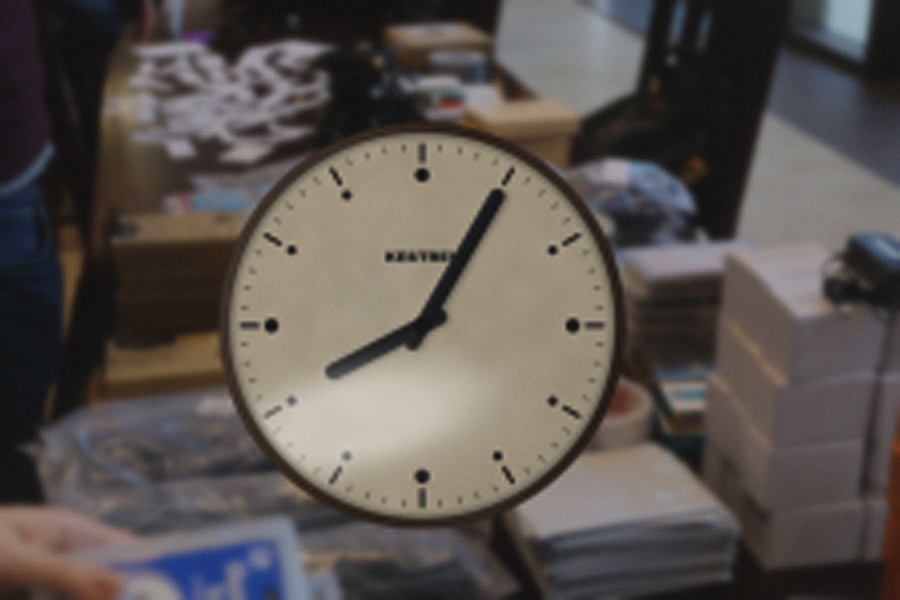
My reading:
h=8 m=5
